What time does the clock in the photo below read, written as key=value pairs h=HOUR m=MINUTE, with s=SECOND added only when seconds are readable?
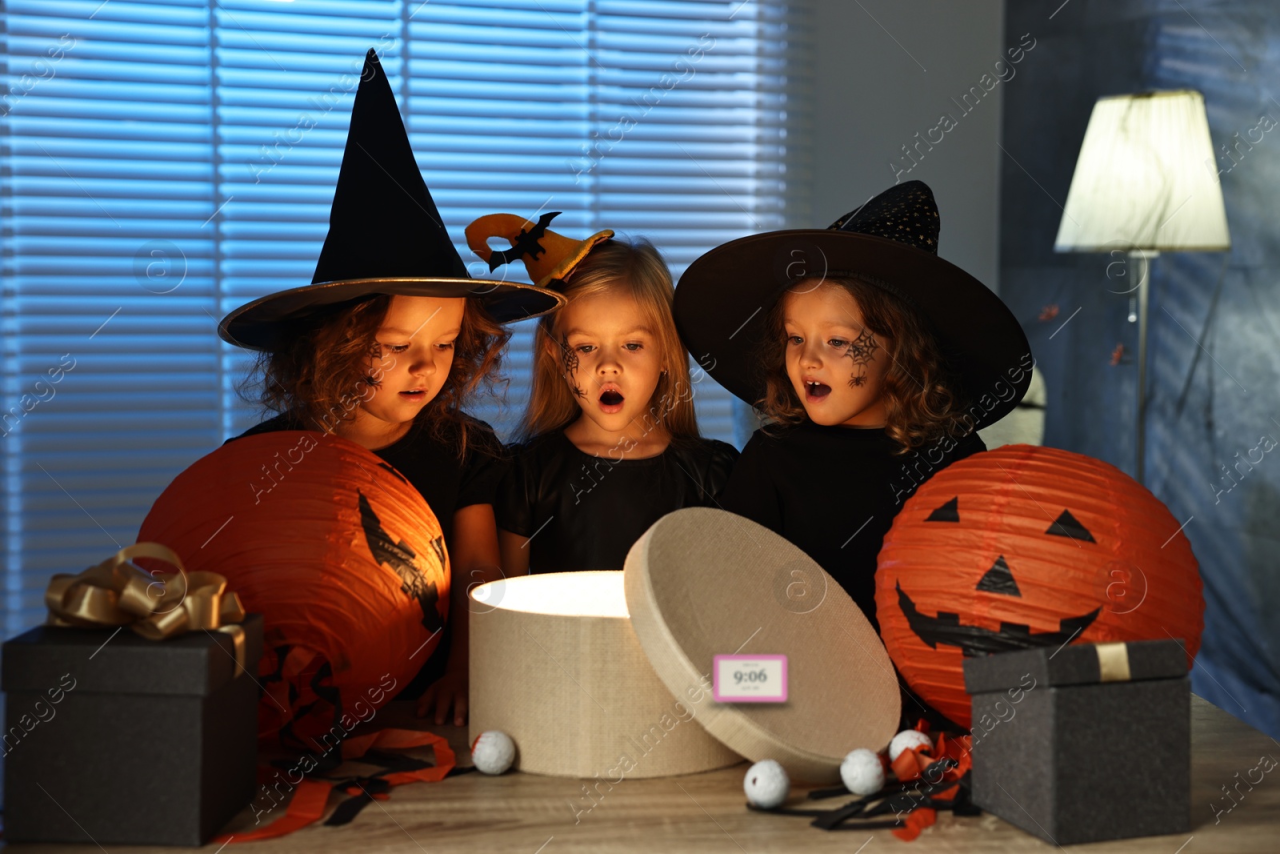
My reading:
h=9 m=6
